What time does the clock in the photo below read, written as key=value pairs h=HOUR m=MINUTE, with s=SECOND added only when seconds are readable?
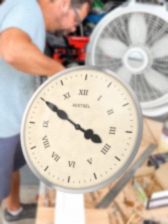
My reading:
h=3 m=50
